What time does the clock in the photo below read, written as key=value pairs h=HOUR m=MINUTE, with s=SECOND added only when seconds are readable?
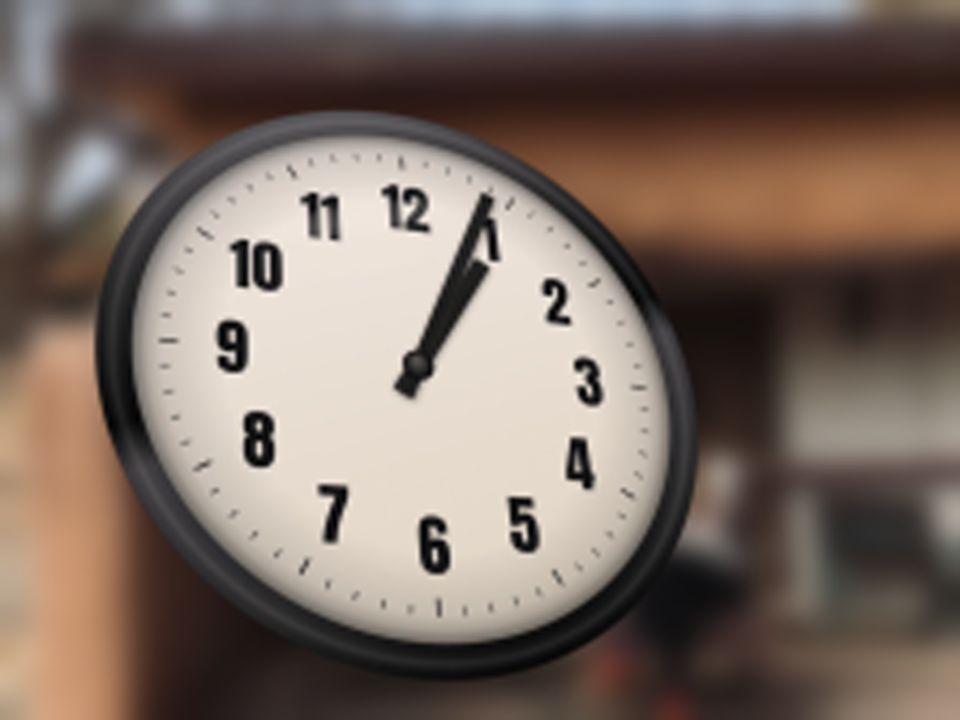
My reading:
h=1 m=4
